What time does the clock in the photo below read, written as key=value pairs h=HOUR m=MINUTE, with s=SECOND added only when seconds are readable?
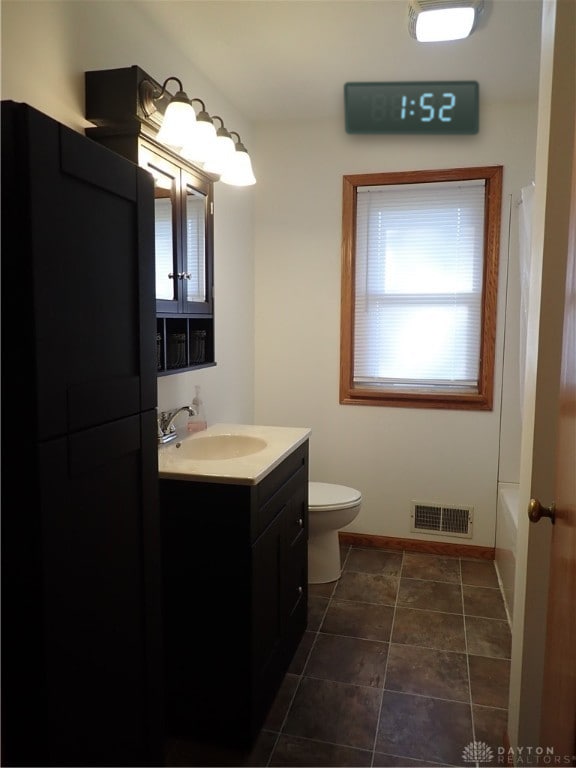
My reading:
h=1 m=52
